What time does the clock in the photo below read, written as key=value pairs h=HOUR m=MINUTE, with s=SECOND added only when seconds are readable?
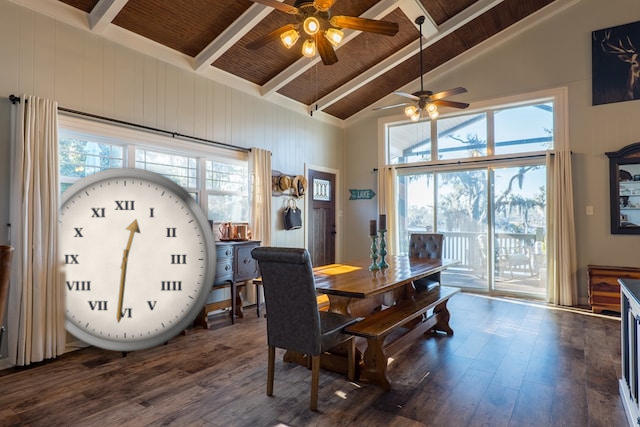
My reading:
h=12 m=31
